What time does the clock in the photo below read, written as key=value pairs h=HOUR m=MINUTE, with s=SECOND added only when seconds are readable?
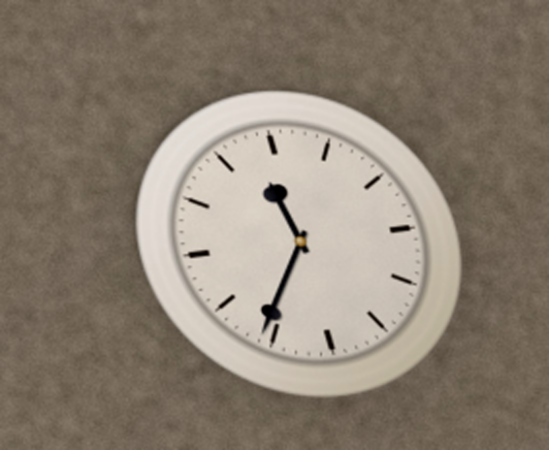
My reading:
h=11 m=36
